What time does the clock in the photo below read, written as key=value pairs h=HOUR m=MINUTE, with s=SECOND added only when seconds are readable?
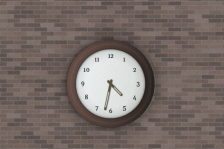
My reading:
h=4 m=32
